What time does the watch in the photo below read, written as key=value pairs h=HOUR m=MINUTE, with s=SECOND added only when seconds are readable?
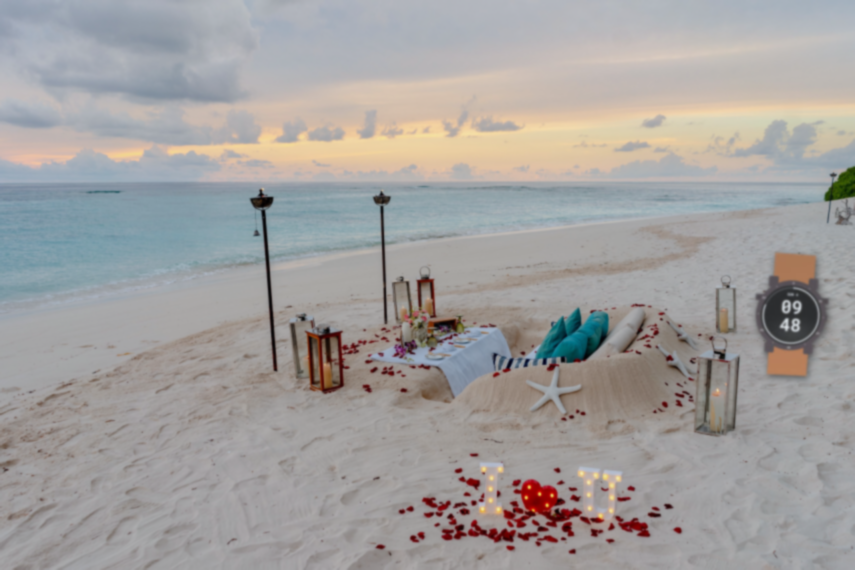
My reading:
h=9 m=48
